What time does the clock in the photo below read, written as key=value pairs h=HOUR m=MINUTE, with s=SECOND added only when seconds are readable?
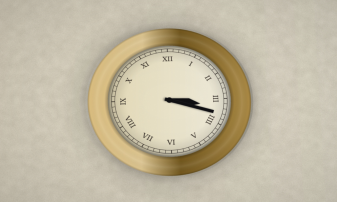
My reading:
h=3 m=18
